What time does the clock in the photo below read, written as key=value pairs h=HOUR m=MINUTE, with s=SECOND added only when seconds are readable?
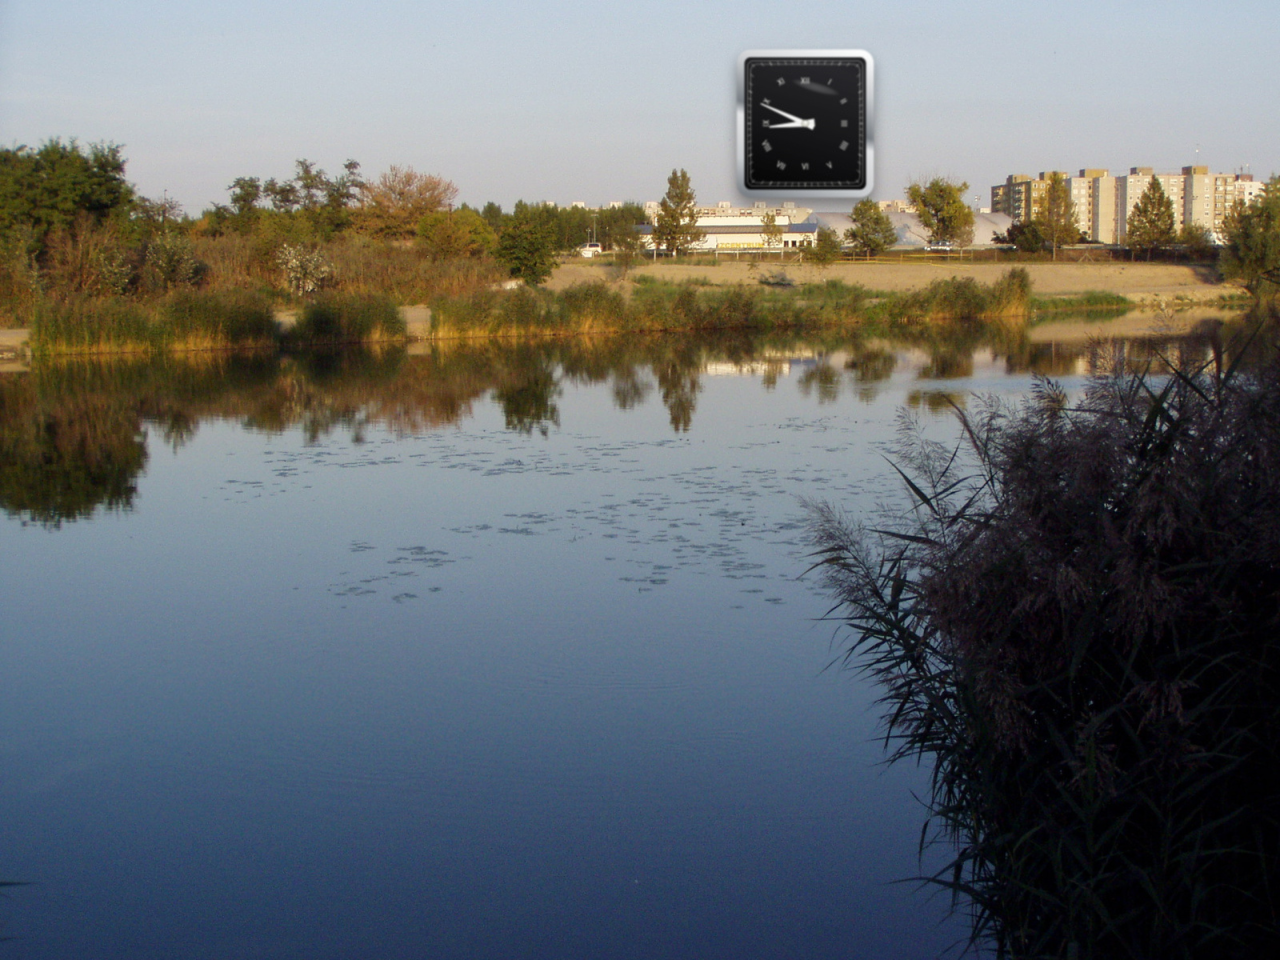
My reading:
h=8 m=49
